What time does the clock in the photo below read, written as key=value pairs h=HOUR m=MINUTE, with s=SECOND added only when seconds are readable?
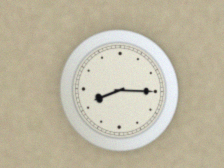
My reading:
h=8 m=15
